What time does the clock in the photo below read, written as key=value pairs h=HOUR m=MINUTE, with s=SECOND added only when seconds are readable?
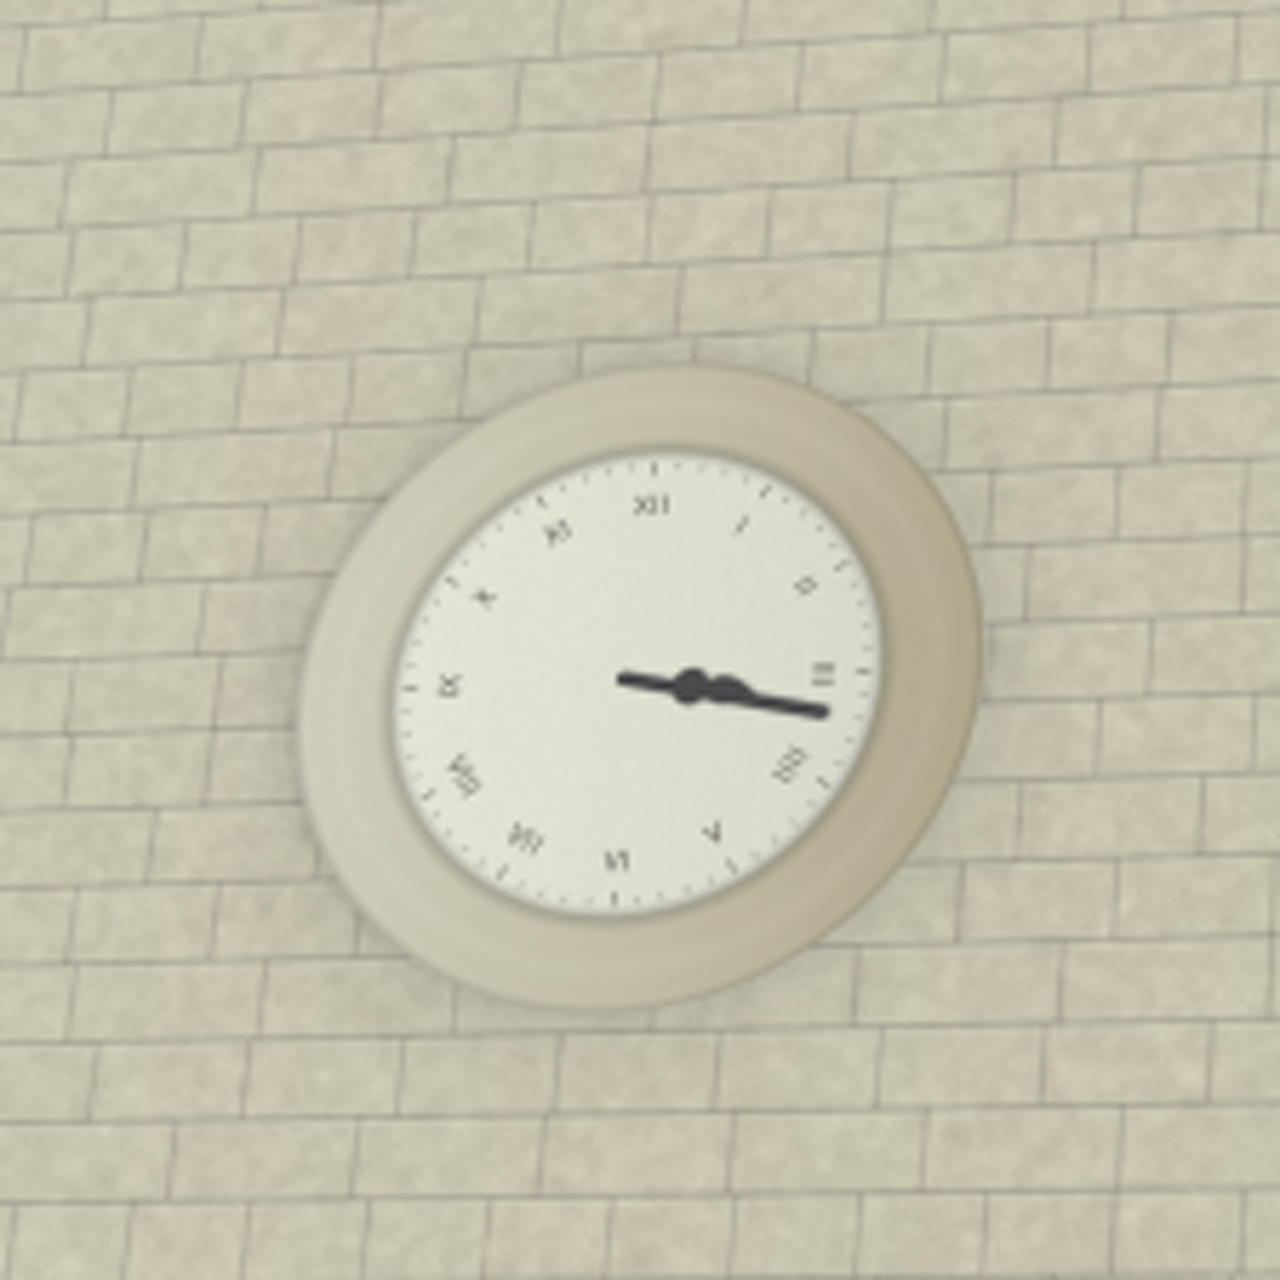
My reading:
h=3 m=17
